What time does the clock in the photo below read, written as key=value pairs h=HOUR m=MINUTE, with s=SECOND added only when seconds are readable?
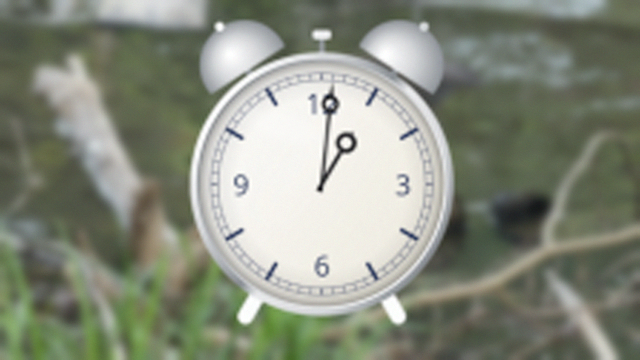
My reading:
h=1 m=1
